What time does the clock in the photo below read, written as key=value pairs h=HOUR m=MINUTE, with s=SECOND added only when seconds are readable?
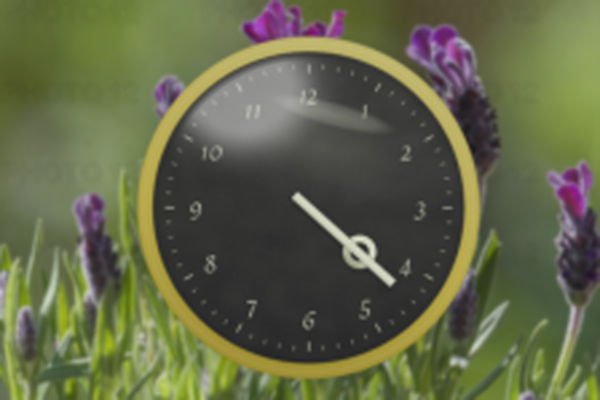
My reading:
h=4 m=22
